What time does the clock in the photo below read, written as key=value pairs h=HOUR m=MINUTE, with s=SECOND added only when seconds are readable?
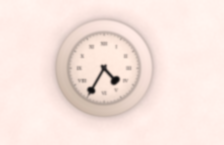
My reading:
h=4 m=35
